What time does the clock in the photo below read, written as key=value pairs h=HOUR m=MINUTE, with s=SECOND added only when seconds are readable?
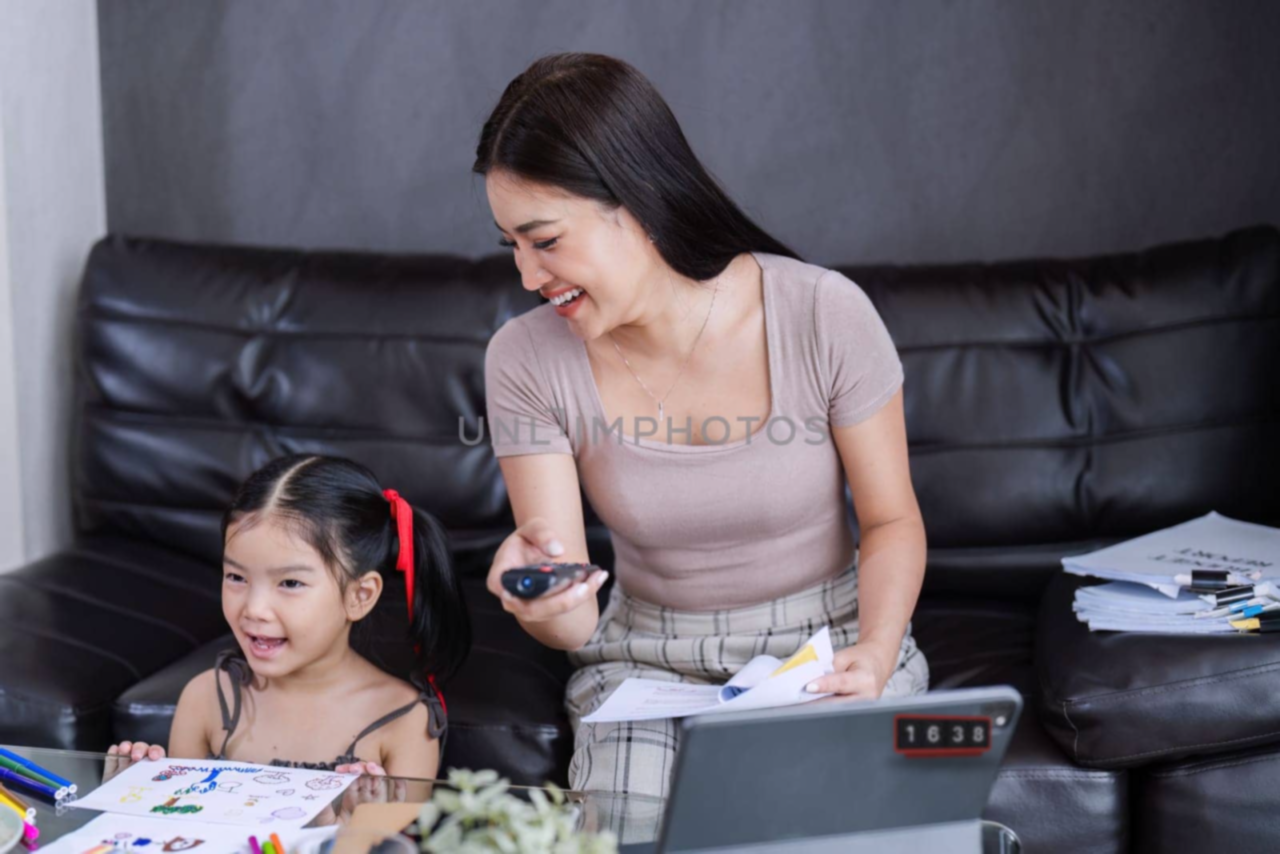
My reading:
h=16 m=38
